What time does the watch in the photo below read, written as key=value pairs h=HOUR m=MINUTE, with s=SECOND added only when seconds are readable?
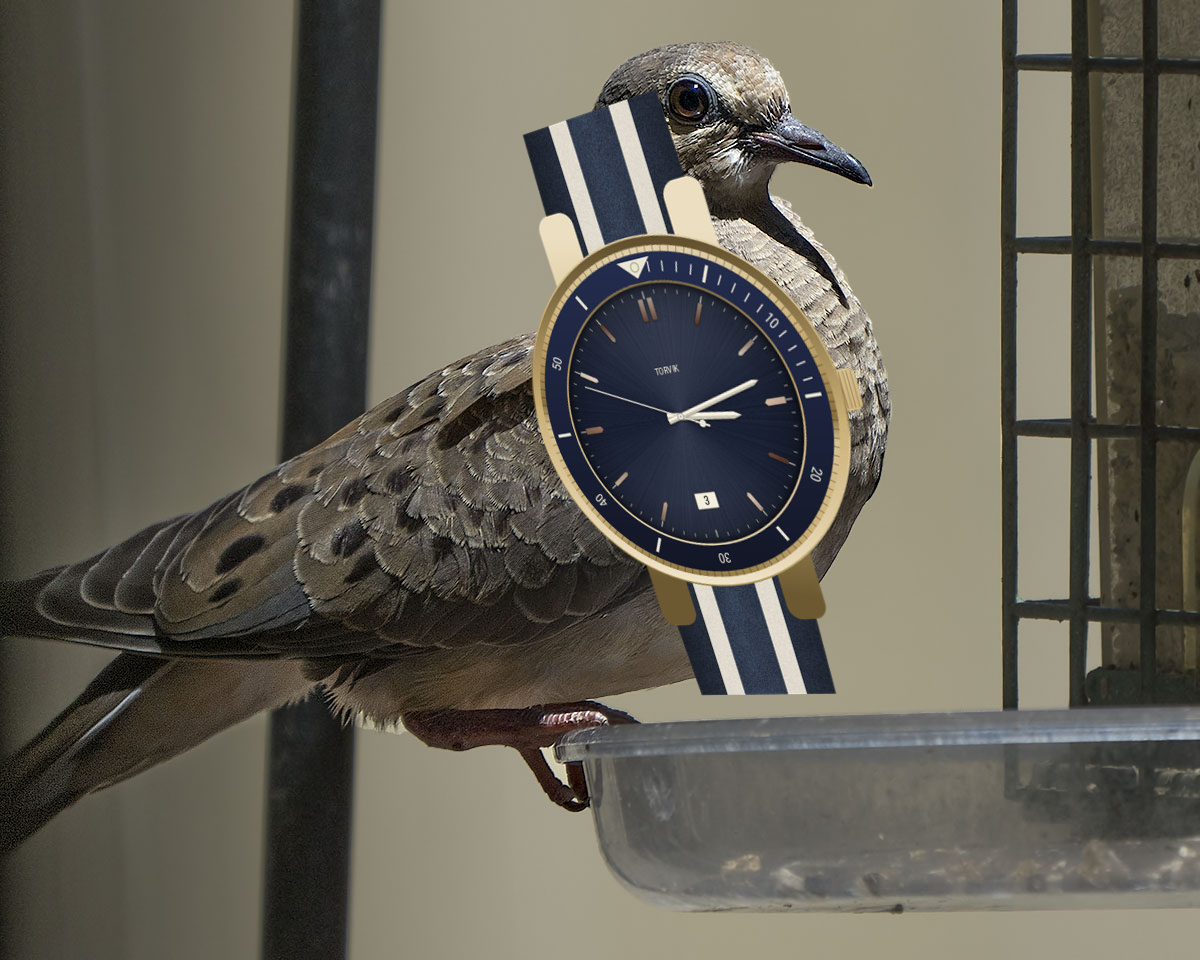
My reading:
h=3 m=12 s=49
